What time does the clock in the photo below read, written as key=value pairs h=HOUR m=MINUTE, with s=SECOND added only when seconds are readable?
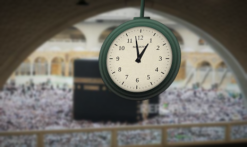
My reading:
h=12 m=58
